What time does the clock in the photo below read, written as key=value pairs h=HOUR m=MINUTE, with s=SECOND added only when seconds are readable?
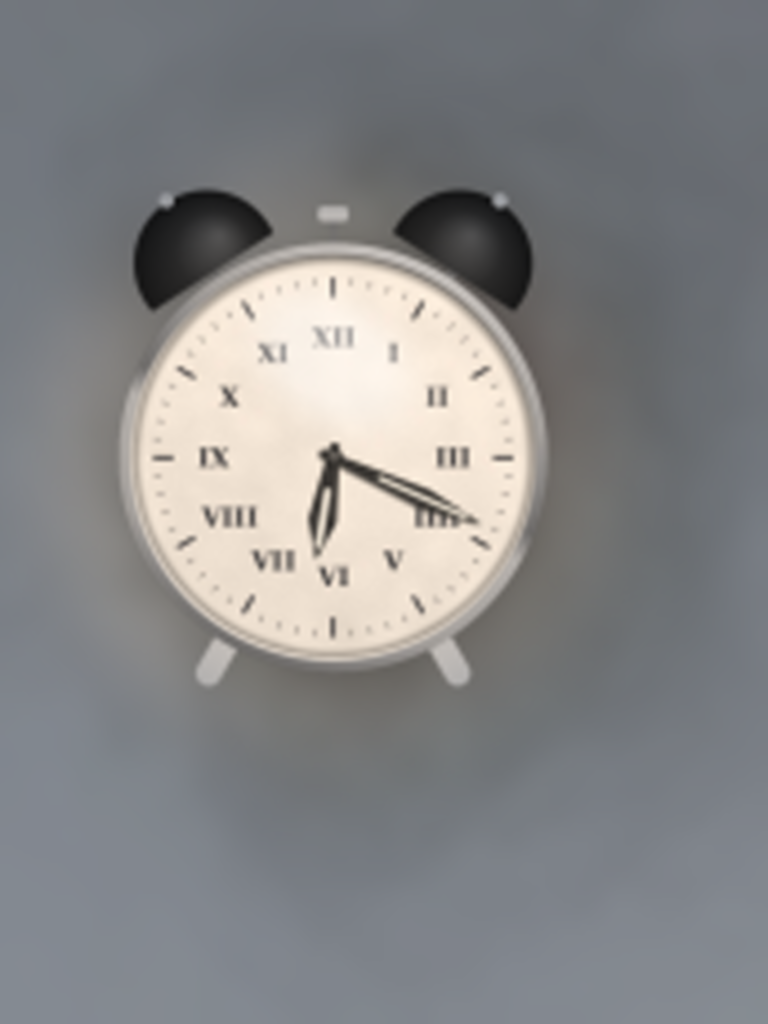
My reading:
h=6 m=19
